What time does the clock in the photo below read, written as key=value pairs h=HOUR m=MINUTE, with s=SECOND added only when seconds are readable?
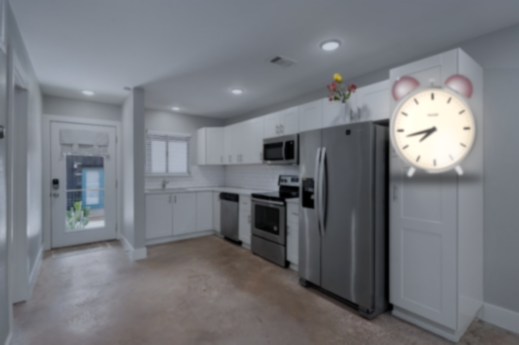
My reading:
h=7 m=43
